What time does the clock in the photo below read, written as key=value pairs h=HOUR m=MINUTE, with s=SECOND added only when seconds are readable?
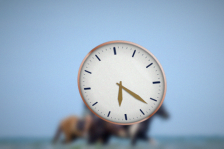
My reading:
h=6 m=22
